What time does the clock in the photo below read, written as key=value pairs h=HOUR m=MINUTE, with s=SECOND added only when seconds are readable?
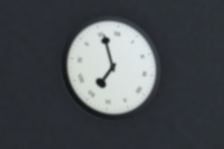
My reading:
h=6 m=56
